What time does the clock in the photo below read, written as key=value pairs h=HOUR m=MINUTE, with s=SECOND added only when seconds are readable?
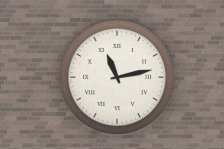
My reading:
h=11 m=13
